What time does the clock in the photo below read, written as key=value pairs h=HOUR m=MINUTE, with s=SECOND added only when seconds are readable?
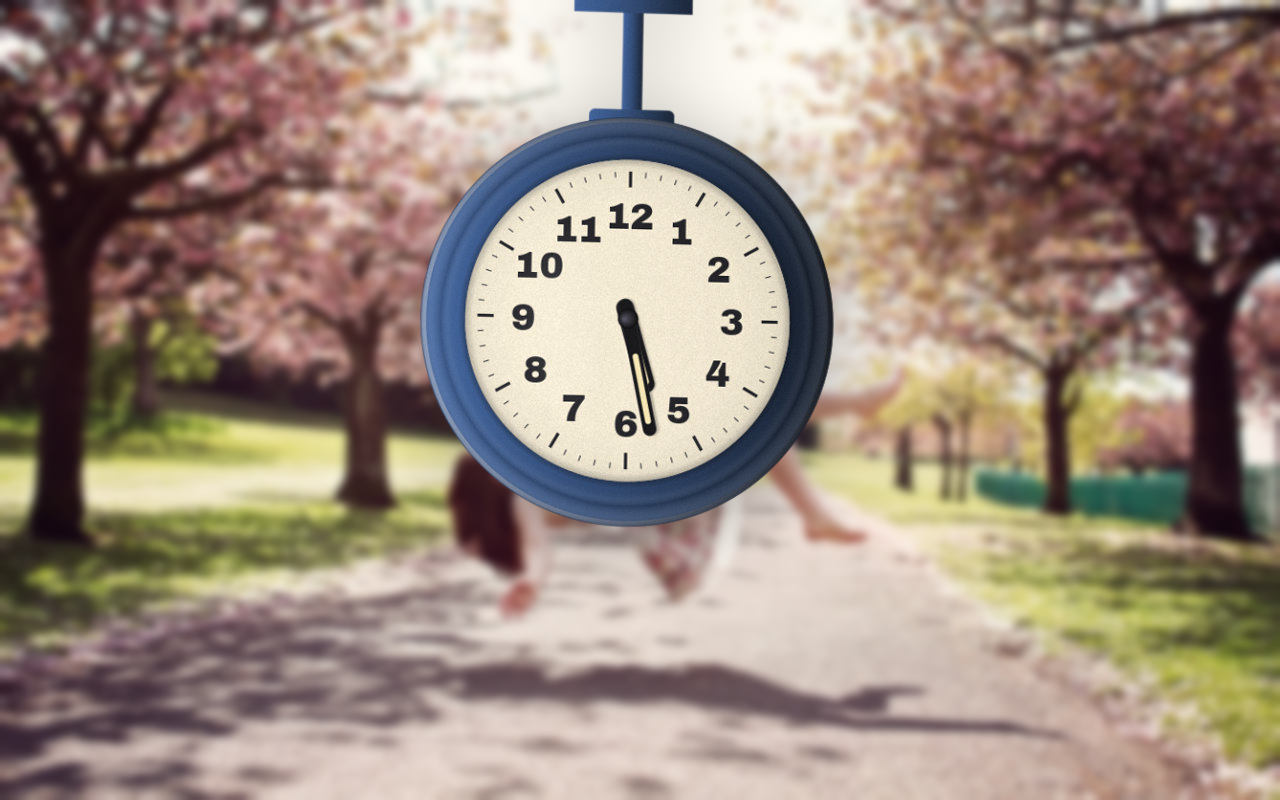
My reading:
h=5 m=28
